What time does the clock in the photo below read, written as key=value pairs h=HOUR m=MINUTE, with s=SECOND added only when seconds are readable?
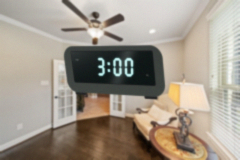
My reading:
h=3 m=0
